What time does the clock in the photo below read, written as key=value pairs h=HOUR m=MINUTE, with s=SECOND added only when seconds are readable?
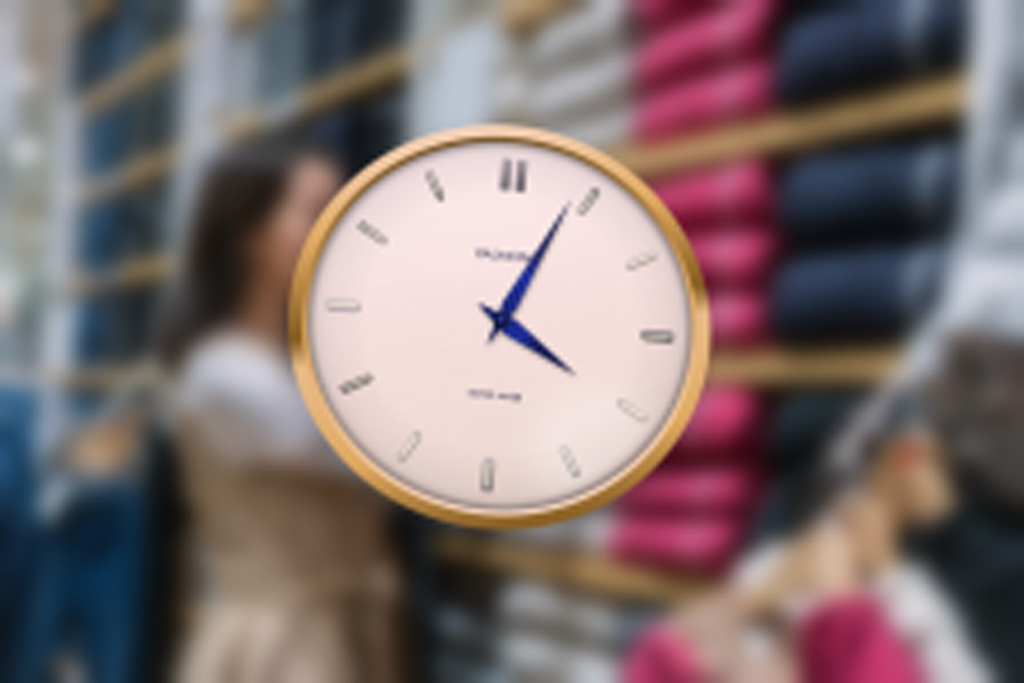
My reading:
h=4 m=4
